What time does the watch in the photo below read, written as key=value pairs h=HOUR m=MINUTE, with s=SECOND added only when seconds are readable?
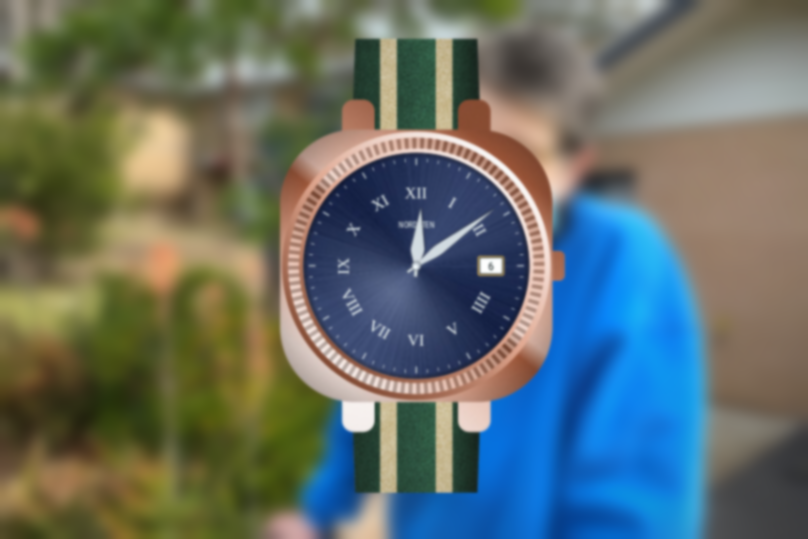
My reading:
h=12 m=9
